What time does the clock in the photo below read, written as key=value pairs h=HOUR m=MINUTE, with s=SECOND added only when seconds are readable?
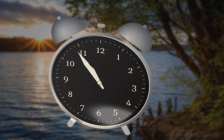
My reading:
h=10 m=54
